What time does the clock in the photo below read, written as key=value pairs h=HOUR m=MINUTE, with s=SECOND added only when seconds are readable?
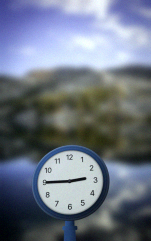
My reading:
h=2 m=45
